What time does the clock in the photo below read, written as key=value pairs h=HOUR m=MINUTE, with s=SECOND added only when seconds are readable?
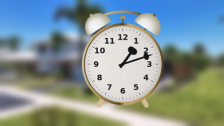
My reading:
h=1 m=12
